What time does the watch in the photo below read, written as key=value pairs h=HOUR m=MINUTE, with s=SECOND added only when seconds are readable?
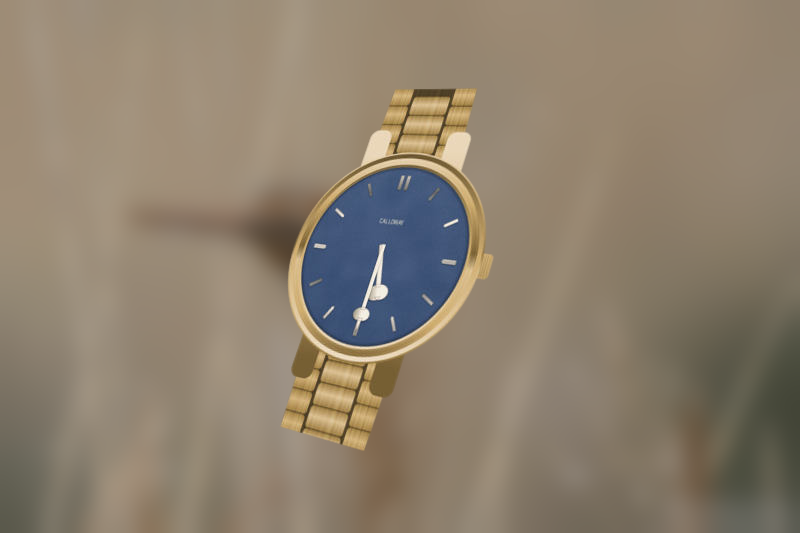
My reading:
h=5 m=30
